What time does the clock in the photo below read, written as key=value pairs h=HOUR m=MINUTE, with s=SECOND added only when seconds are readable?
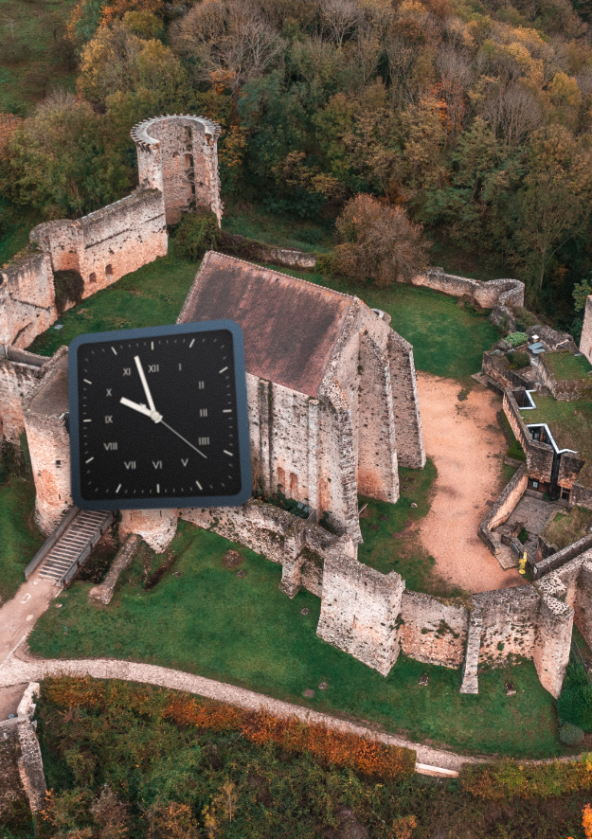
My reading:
h=9 m=57 s=22
